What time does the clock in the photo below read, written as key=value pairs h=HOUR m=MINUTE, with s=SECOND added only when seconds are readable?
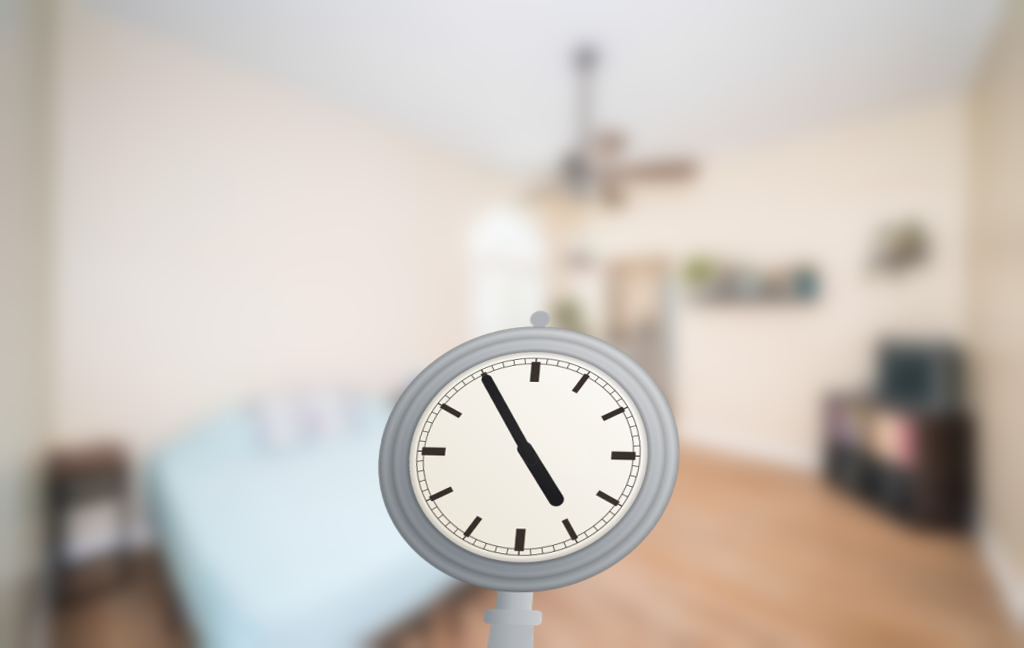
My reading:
h=4 m=55
